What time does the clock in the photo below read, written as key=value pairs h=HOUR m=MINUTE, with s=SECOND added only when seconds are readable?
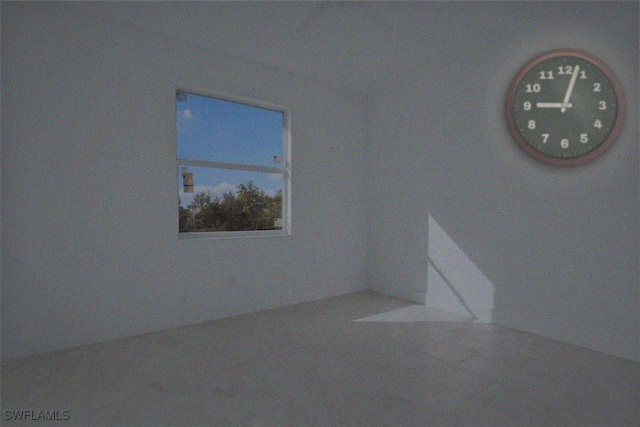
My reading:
h=9 m=3
